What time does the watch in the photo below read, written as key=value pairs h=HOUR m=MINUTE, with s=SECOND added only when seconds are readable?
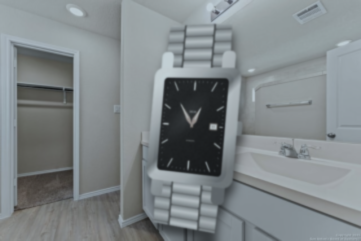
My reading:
h=12 m=54
